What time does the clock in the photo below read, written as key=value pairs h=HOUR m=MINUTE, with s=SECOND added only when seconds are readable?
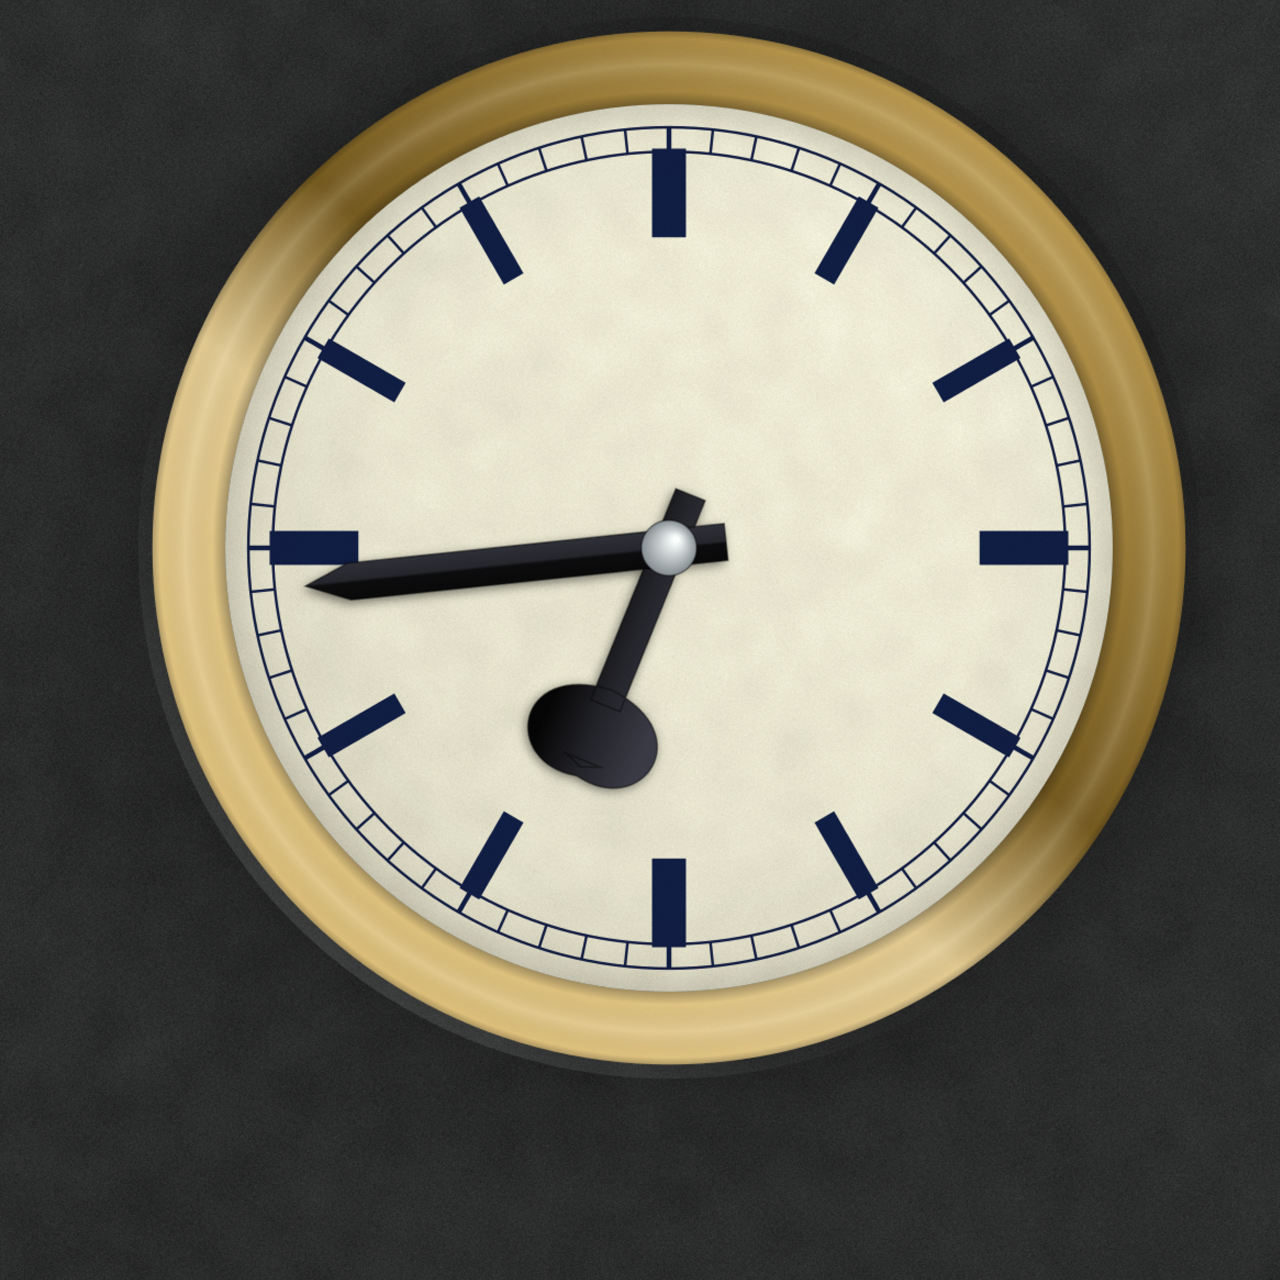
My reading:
h=6 m=44
